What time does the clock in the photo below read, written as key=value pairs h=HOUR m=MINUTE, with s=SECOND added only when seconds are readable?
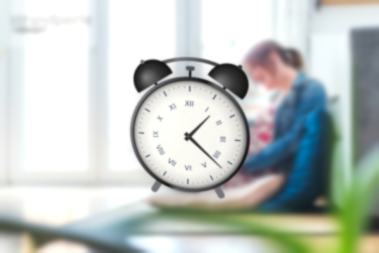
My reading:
h=1 m=22
